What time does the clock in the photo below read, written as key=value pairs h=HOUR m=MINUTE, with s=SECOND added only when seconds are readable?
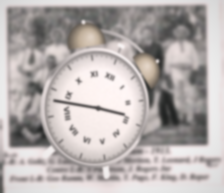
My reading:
h=2 m=43
